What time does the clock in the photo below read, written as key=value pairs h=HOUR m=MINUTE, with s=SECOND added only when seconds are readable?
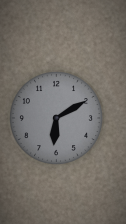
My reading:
h=6 m=10
